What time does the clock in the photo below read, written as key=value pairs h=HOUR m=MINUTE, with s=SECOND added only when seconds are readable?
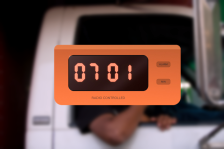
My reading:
h=7 m=1
